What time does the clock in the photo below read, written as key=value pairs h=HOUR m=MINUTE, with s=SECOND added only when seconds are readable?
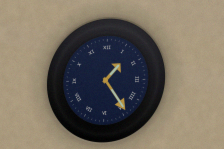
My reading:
h=1 m=24
